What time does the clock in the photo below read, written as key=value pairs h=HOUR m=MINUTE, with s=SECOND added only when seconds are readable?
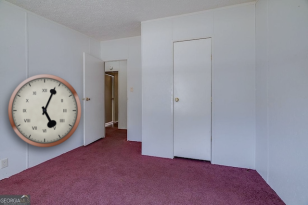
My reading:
h=5 m=4
